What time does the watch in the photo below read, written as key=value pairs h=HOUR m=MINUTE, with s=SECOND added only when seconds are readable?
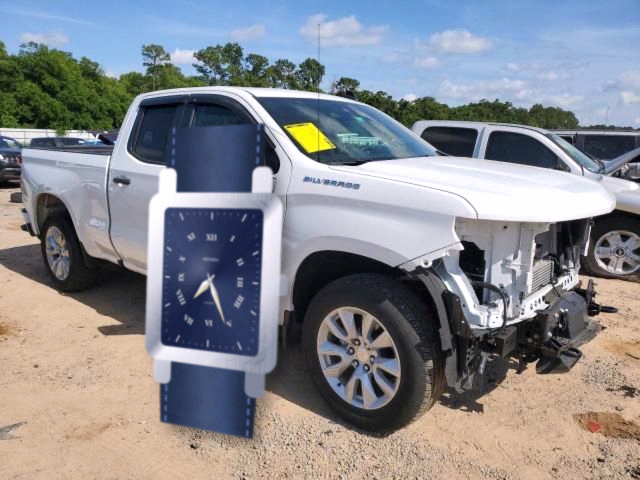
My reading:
h=7 m=26
